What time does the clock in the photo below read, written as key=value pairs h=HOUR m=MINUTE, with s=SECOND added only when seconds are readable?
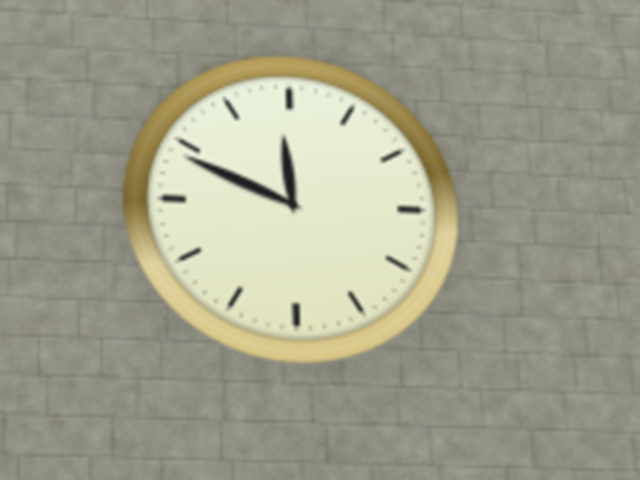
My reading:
h=11 m=49
